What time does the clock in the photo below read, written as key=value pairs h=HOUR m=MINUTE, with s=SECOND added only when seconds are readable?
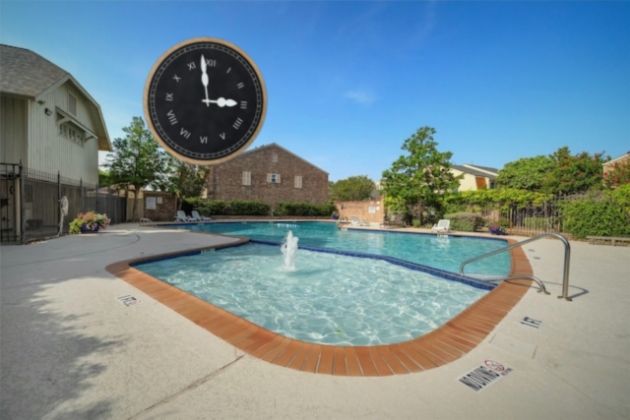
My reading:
h=2 m=58
